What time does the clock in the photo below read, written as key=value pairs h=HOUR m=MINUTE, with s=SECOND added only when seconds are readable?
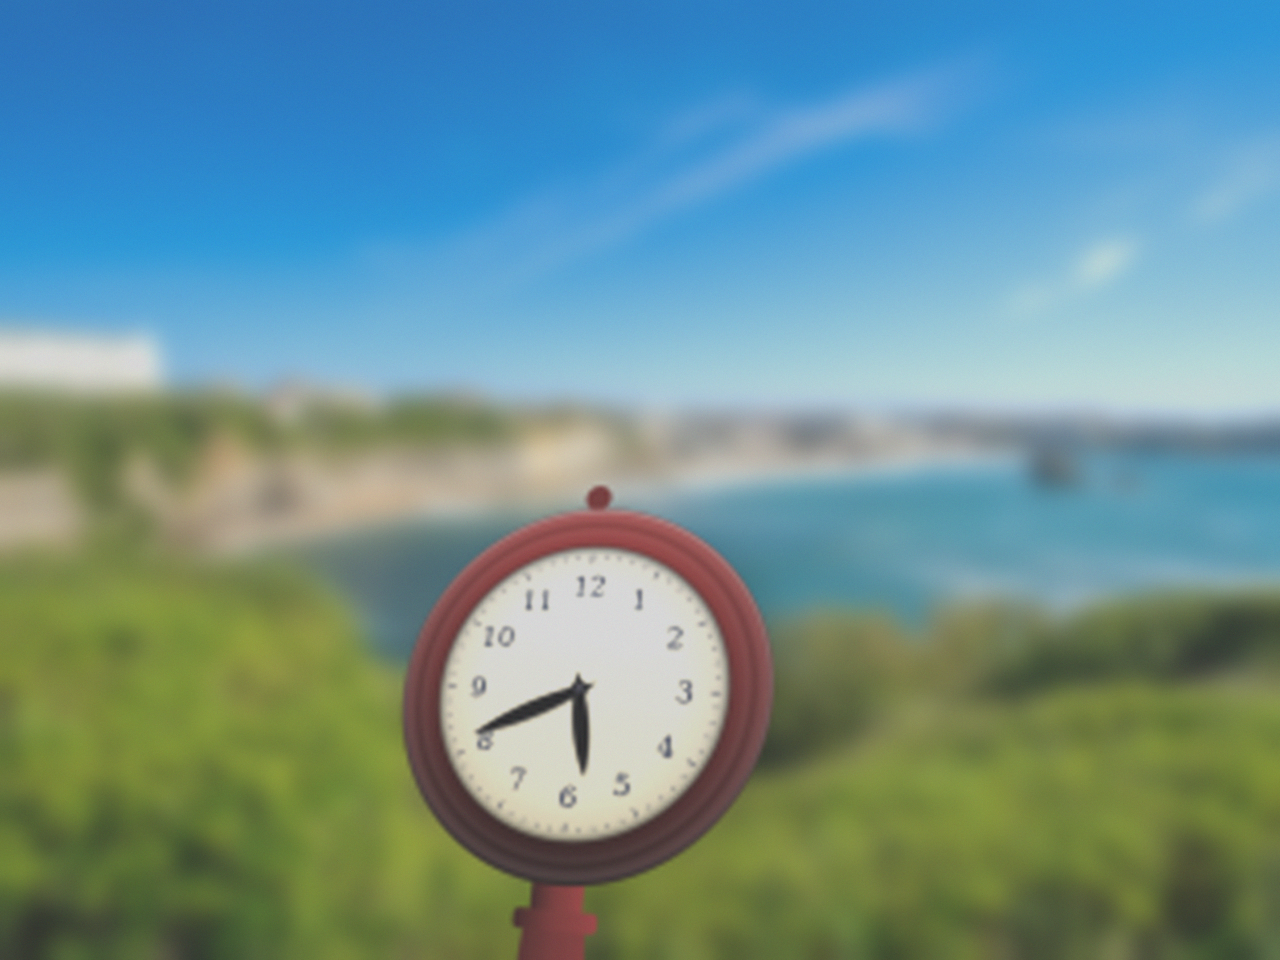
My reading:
h=5 m=41
